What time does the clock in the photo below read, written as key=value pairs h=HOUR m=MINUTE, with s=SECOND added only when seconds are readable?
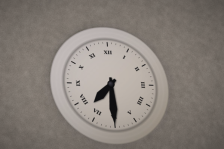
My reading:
h=7 m=30
